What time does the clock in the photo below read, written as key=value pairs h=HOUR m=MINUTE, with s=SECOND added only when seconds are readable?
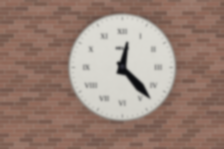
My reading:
h=12 m=23
